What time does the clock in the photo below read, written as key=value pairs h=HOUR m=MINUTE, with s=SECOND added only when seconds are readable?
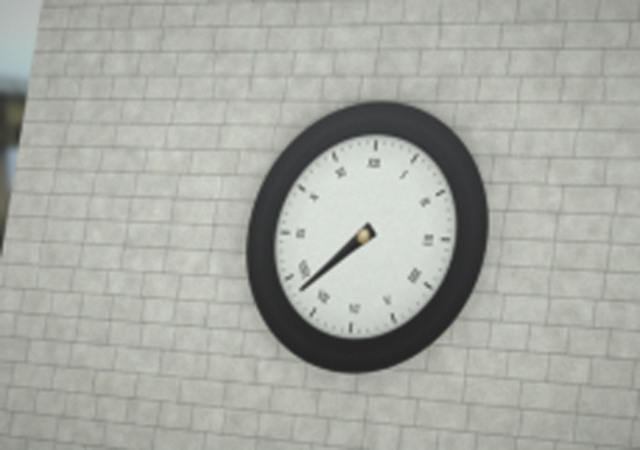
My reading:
h=7 m=38
